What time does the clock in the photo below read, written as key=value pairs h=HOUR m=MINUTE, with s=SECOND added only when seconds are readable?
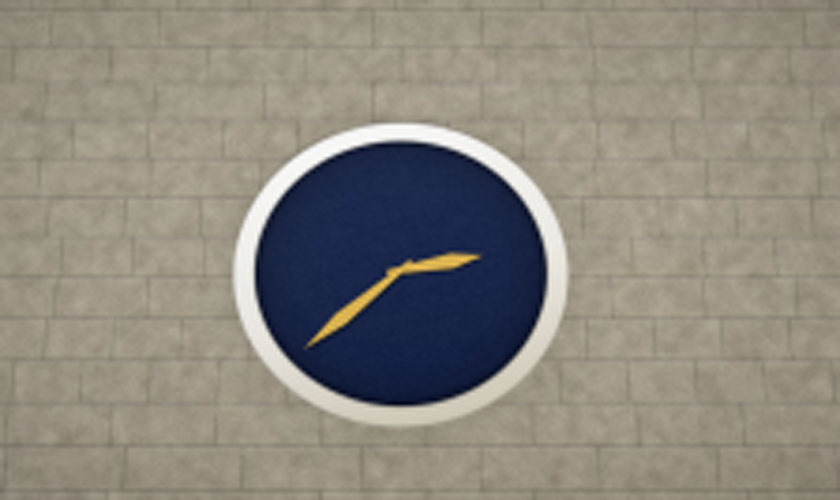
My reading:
h=2 m=38
